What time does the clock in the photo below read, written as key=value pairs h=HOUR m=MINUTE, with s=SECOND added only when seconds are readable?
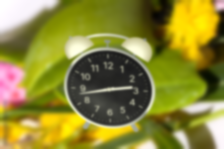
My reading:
h=2 m=43
